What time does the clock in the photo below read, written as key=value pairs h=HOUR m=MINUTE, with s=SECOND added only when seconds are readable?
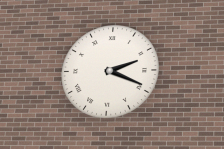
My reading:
h=2 m=19
